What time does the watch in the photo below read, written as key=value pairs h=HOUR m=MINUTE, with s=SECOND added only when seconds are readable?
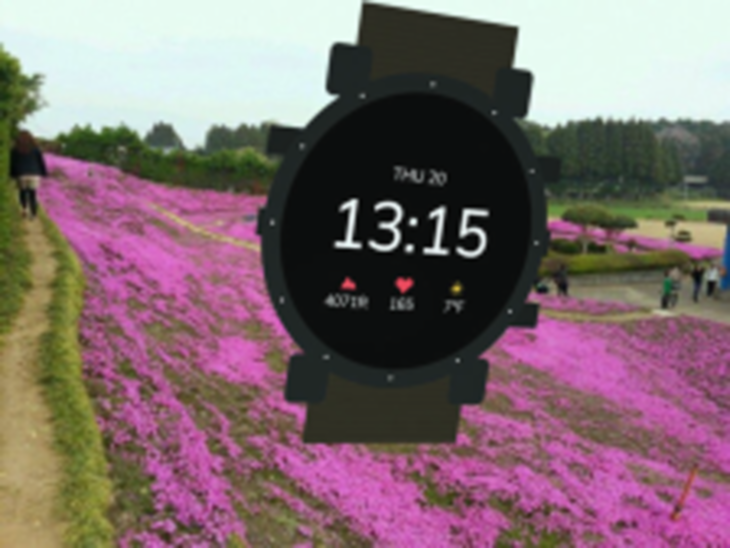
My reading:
h=13 m=15
